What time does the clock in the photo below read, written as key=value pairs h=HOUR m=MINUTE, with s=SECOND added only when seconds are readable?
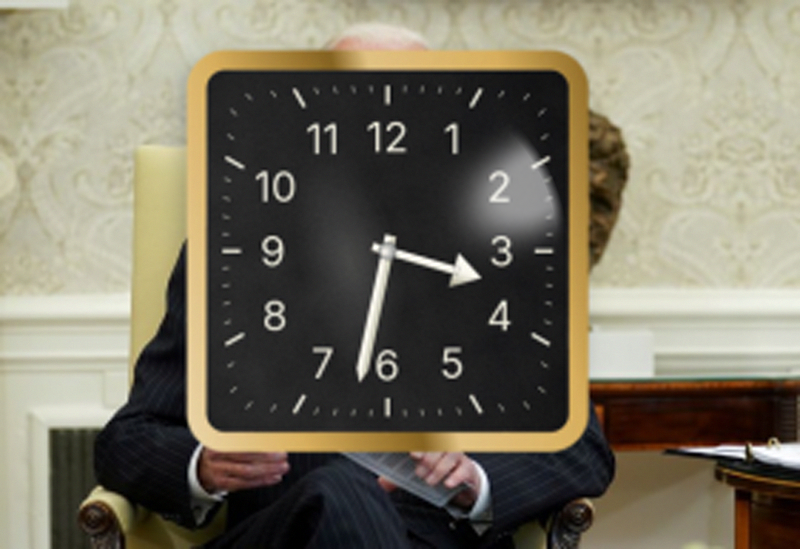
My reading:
h=3 m=32
